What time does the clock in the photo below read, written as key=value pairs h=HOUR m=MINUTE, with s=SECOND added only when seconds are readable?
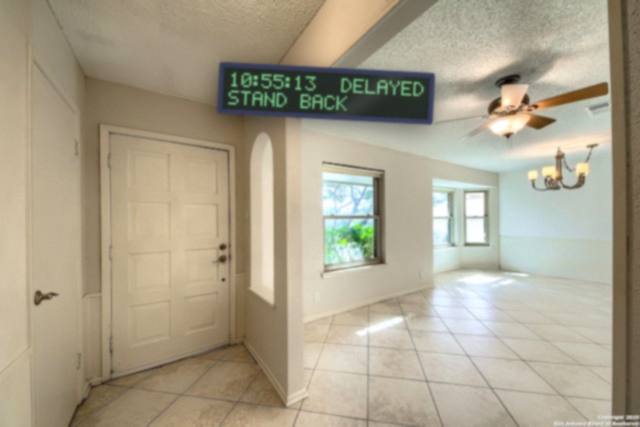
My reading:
h=10 m=55 s=13
